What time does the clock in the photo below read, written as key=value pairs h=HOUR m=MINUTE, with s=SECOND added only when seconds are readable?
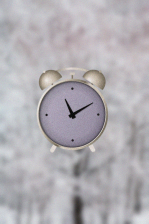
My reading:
h=11 m=10
